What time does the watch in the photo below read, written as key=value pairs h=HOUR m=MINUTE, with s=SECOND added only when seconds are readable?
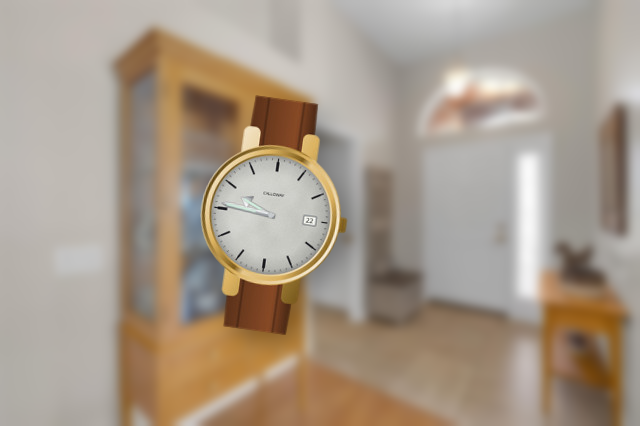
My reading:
h=9 m=46
